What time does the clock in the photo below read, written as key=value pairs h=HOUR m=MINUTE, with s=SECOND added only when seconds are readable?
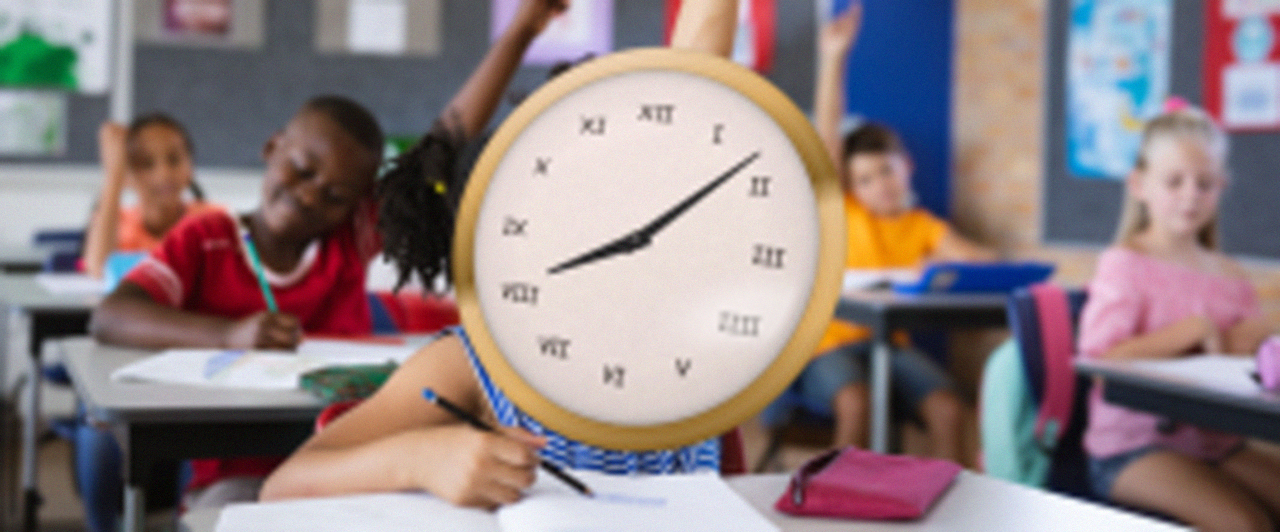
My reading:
h=8 m=8
